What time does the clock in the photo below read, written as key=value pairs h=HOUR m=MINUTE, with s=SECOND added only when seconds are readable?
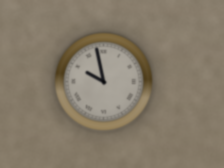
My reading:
h=9 m=58
